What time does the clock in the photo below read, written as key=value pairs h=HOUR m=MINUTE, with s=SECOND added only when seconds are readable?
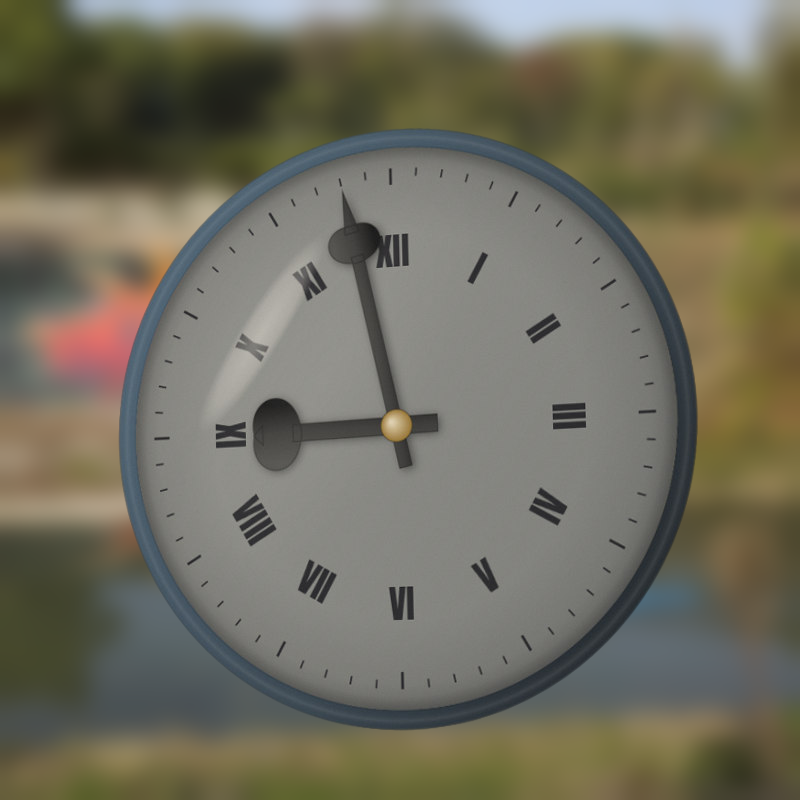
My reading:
h=8 m=58
